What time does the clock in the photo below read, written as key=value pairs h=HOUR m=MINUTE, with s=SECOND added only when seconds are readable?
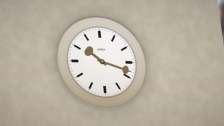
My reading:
h=10 m=18
